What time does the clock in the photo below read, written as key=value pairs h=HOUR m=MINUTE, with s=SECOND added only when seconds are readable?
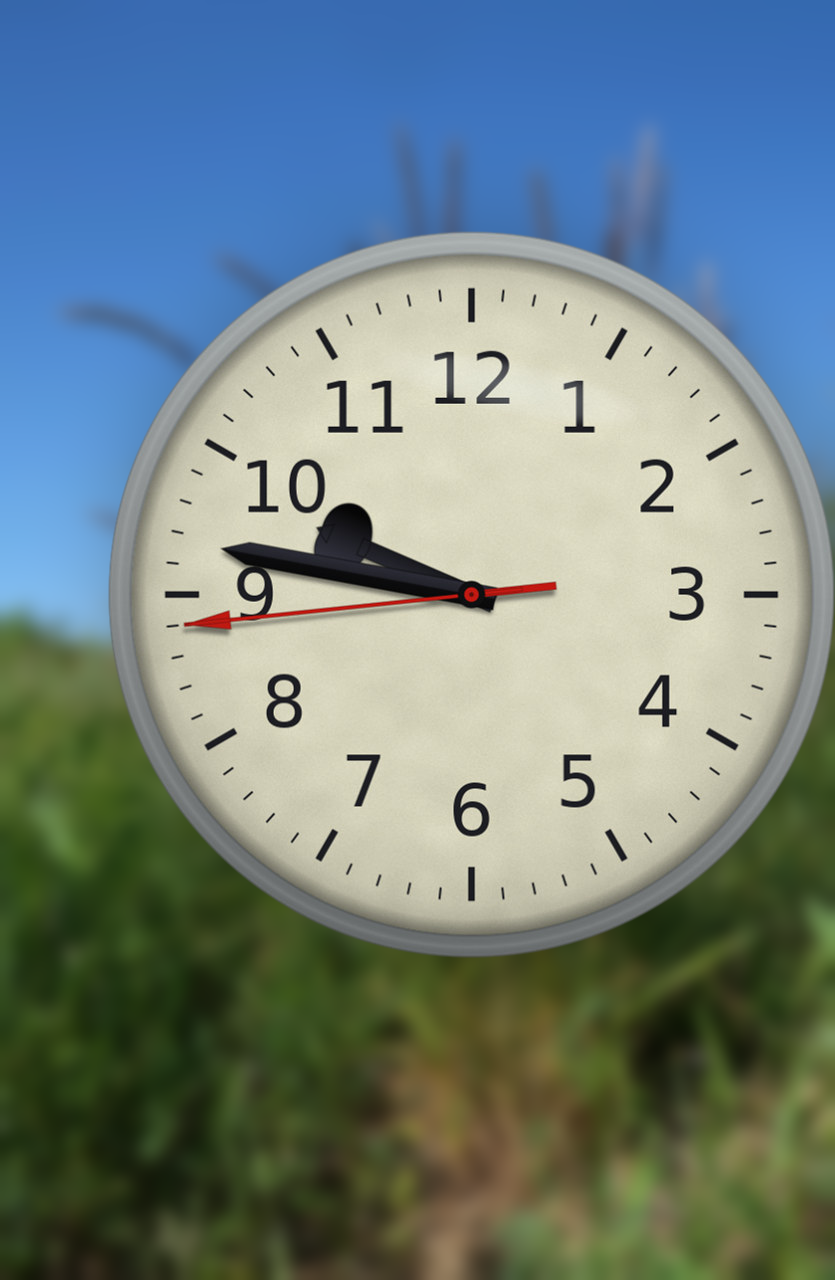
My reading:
h=9 m=46 s=44
